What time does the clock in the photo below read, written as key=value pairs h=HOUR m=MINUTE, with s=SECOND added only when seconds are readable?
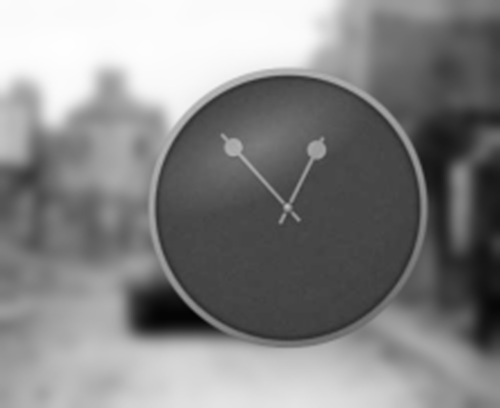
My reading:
h=12 m=53
